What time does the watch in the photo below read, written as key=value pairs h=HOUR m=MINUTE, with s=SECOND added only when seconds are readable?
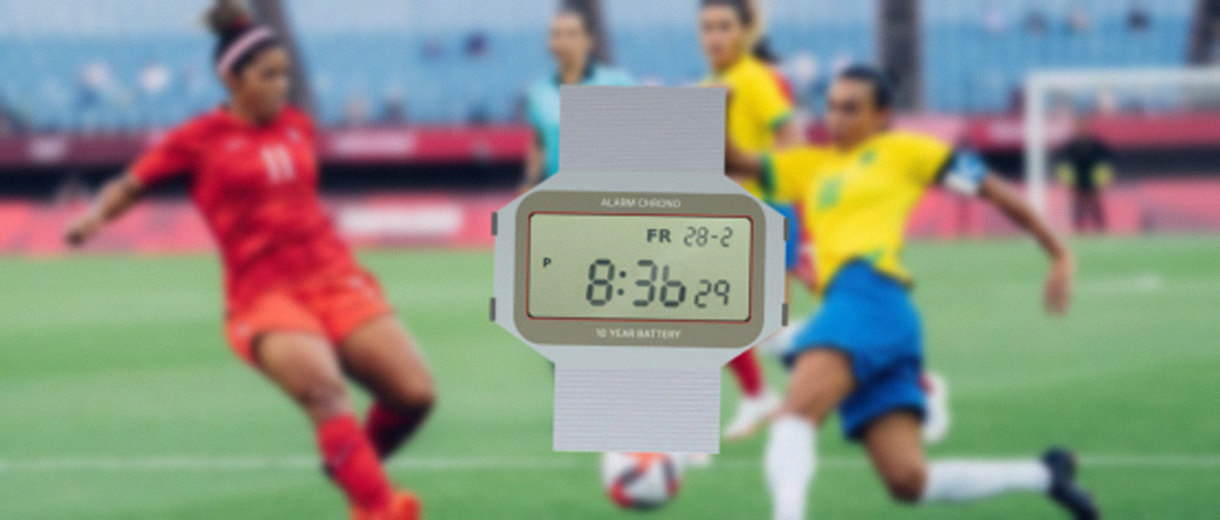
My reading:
h=8 m=36 s=29
